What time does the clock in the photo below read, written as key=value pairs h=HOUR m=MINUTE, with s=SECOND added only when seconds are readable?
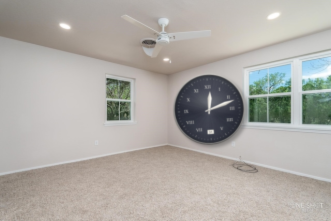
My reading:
h=12 m=12
